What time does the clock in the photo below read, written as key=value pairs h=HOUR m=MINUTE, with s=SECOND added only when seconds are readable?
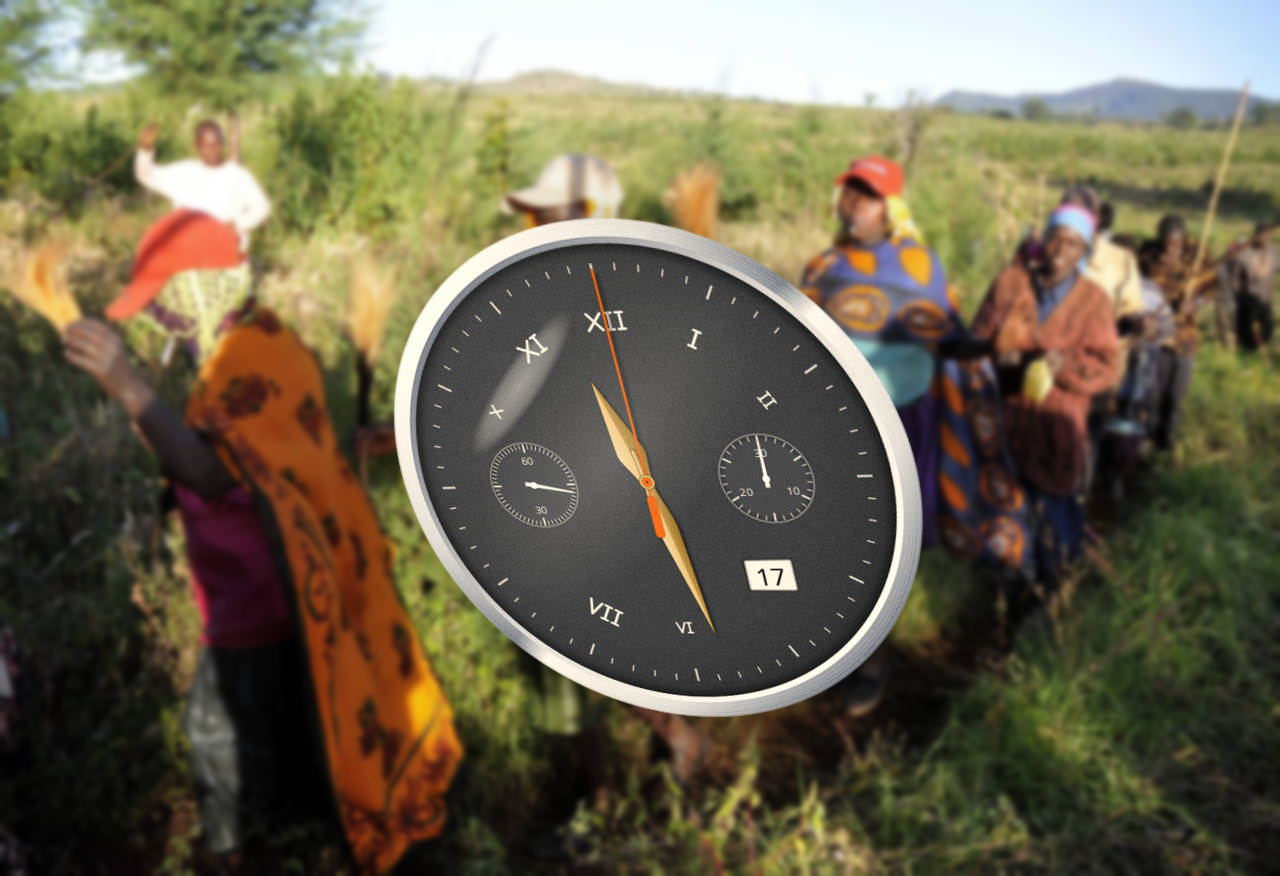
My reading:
h=11 m=28 s=17
